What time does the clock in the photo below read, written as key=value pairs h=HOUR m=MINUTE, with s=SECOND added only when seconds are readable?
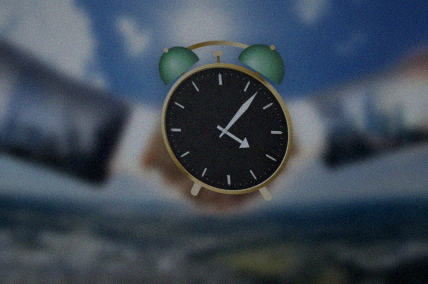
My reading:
h=4 m=7
